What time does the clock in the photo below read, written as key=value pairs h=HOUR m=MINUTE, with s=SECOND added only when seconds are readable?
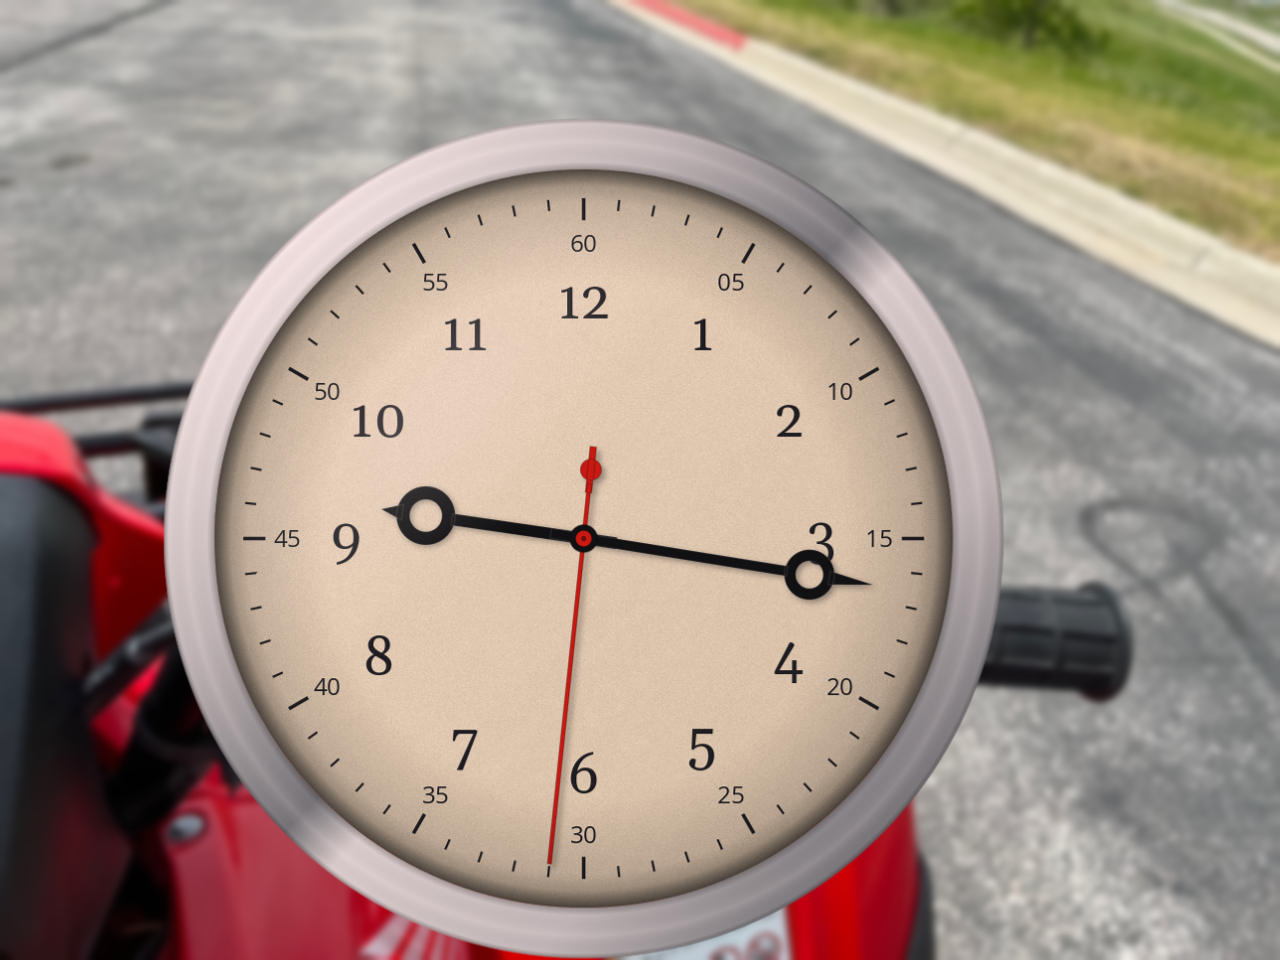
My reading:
h=9 m=16 s=31
